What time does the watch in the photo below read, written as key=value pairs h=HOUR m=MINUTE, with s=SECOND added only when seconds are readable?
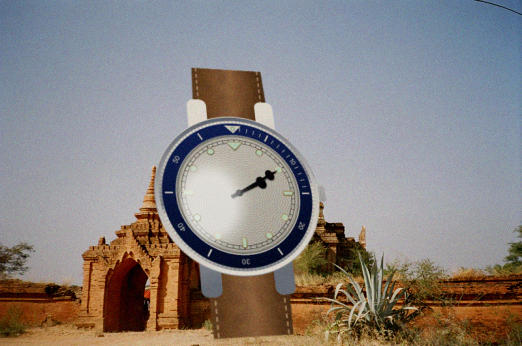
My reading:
h=2 m=10
